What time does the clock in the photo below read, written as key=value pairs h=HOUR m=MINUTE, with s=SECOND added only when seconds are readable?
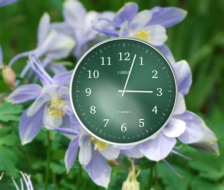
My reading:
h=3 m=3
